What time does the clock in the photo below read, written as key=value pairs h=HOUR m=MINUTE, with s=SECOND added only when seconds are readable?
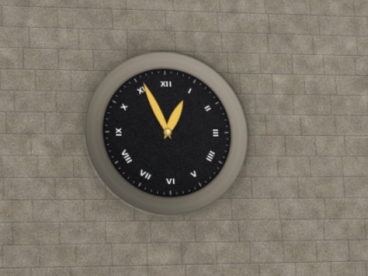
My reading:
h=12 m=56
